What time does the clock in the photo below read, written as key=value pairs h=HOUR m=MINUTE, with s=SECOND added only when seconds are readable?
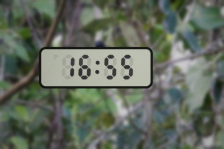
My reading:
h=16 m=55
